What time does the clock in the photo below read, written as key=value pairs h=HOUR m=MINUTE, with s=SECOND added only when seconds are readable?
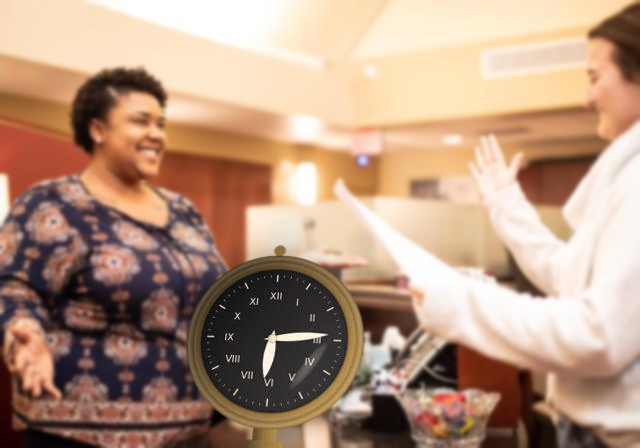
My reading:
h=6 m=14
